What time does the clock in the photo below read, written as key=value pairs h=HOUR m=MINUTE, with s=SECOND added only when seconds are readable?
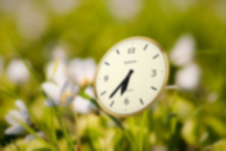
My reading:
h=6 m=37
